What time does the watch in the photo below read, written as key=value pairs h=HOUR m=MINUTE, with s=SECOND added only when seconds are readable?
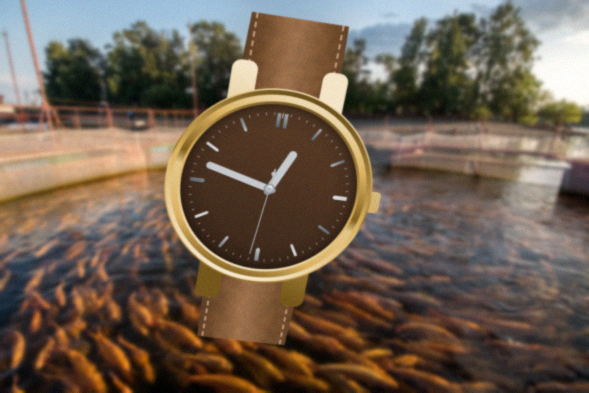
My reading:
h=12 m=47 s=31
